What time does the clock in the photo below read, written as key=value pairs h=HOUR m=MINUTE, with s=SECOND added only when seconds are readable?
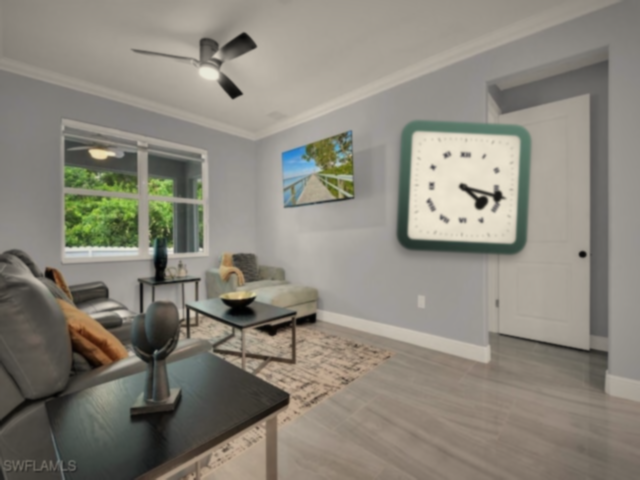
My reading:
h=4 m=17
